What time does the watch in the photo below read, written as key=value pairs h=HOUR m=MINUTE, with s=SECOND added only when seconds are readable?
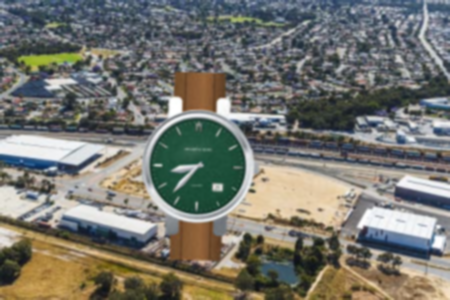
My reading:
h=8 m=37
